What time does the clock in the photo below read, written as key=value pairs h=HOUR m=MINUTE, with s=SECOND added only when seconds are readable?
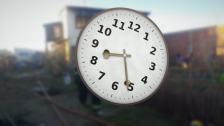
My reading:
h=8 m=26
